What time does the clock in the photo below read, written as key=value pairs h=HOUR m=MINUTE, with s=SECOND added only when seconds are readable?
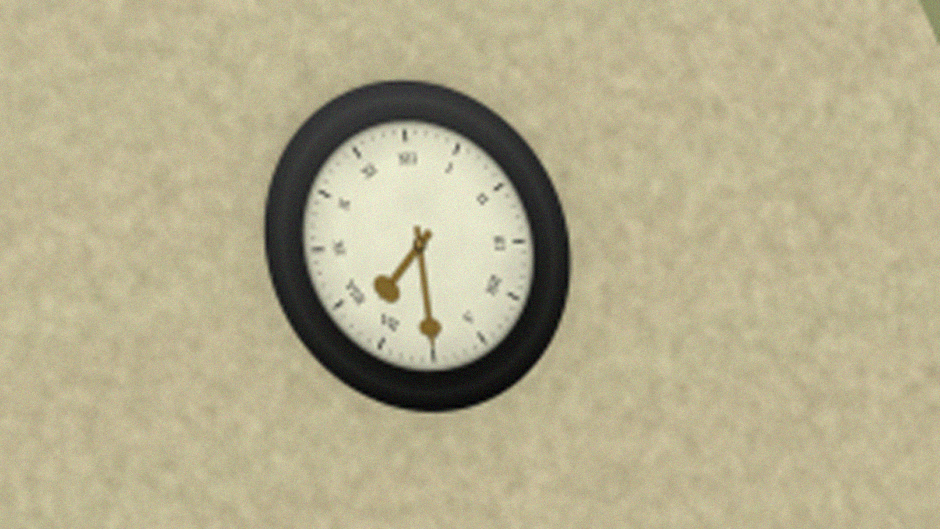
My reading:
h=7 m=30
